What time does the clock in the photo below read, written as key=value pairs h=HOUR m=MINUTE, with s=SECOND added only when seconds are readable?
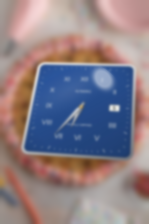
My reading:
h=6 m=36
